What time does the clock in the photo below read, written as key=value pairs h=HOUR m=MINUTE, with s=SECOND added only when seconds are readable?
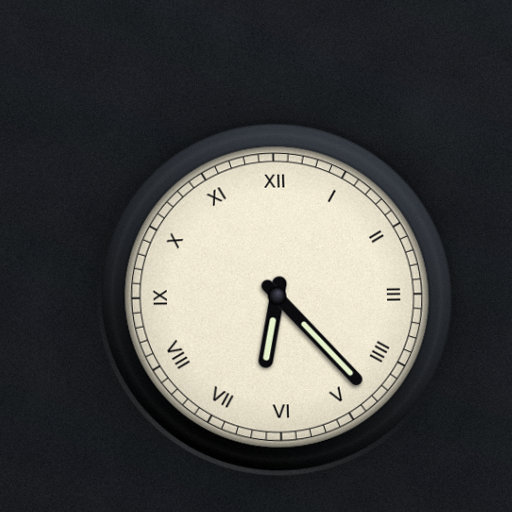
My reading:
h=6 m=23
